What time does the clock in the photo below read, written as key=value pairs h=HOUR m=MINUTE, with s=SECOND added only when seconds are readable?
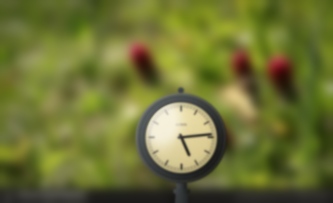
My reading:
h=5 m=14
